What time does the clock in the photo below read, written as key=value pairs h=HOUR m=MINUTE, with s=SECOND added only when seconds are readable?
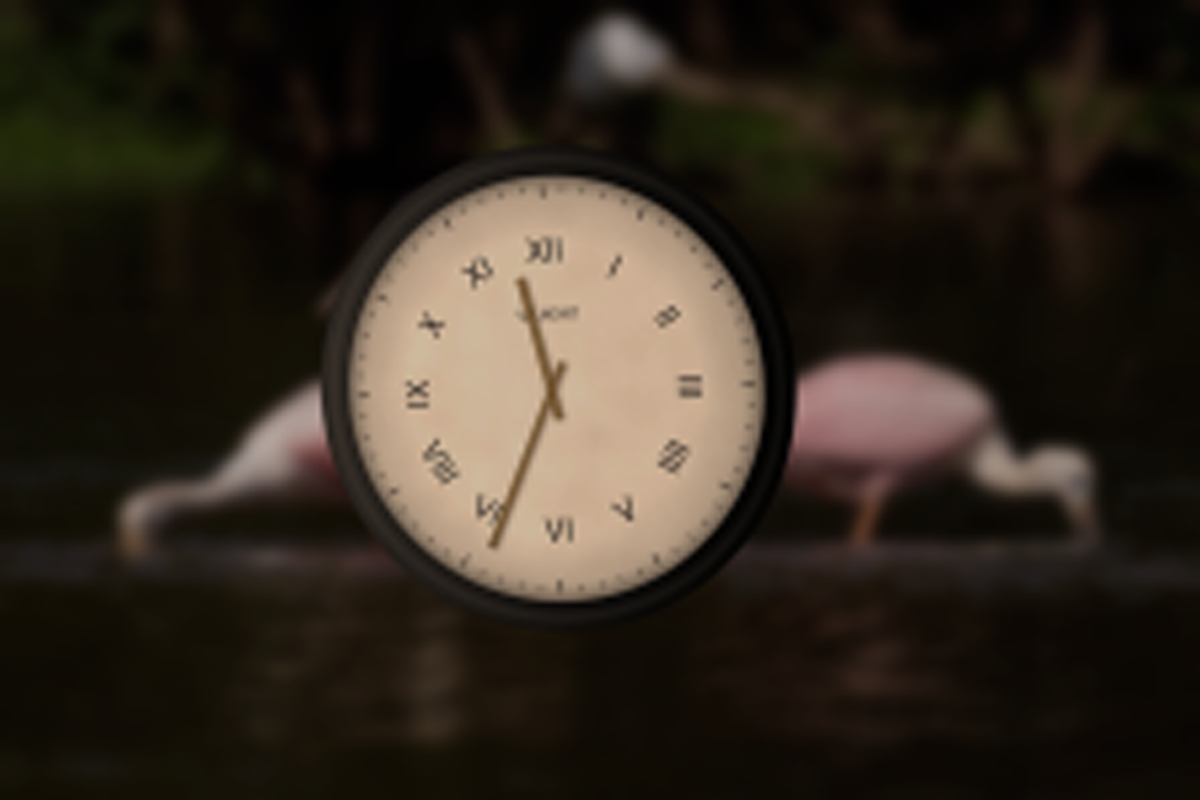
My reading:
h=11 m=34
